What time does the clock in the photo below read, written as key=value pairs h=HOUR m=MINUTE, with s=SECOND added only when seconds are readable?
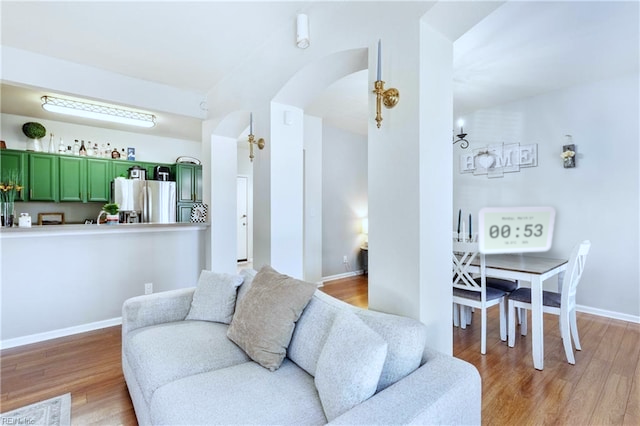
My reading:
h=0 m=53
